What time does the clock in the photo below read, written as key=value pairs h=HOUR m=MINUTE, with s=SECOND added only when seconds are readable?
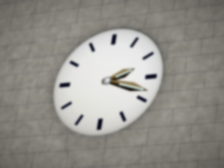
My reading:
h=2 m=18
